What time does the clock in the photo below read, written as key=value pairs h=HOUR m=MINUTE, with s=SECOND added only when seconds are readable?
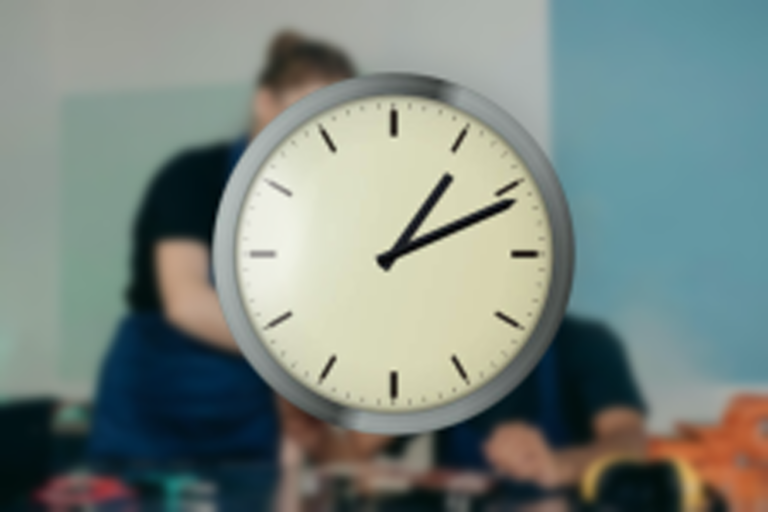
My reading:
h=1 m=11
